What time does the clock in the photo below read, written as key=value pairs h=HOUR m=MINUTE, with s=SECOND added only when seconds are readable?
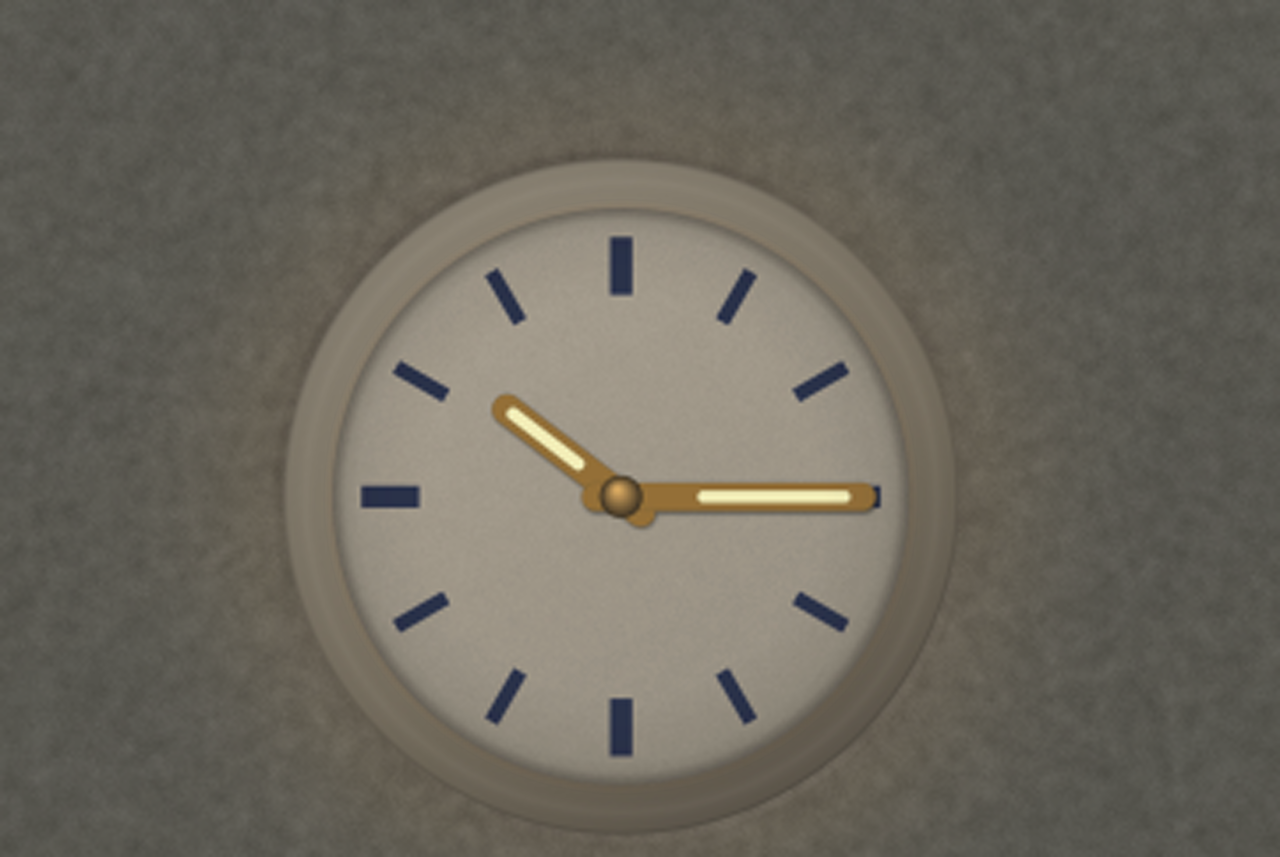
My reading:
h=10 m=15
